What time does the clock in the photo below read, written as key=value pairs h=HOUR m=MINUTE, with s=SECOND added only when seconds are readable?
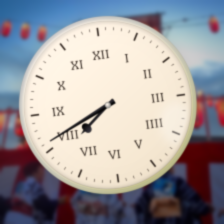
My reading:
h=7 m=41
